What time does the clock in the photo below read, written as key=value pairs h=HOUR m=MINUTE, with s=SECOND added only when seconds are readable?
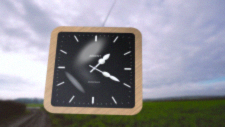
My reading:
h=1 m=20
